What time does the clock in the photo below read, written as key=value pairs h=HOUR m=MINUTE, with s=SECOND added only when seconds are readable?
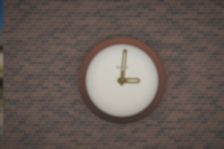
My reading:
h=3 m=1
